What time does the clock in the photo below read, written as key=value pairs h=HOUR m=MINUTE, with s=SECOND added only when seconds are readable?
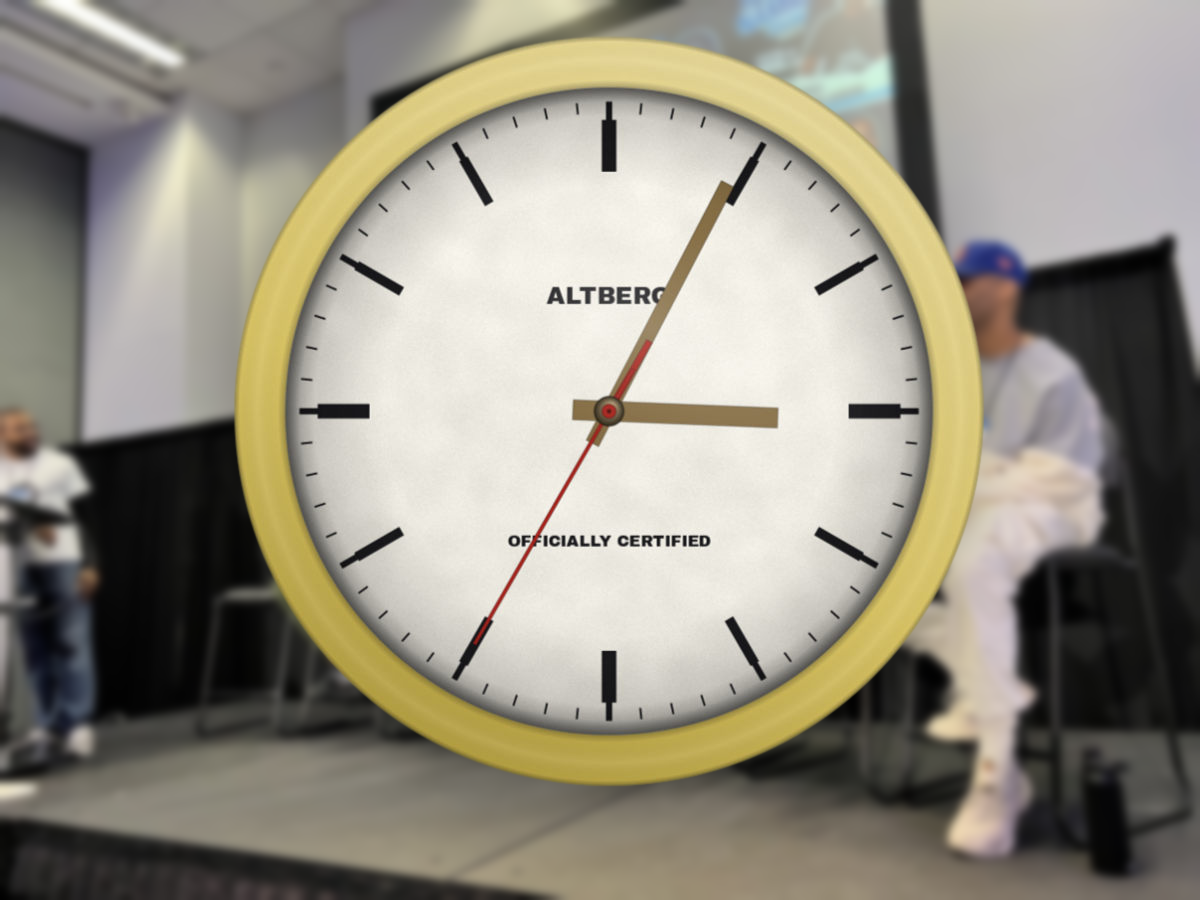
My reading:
h=3 m=4 s=35
